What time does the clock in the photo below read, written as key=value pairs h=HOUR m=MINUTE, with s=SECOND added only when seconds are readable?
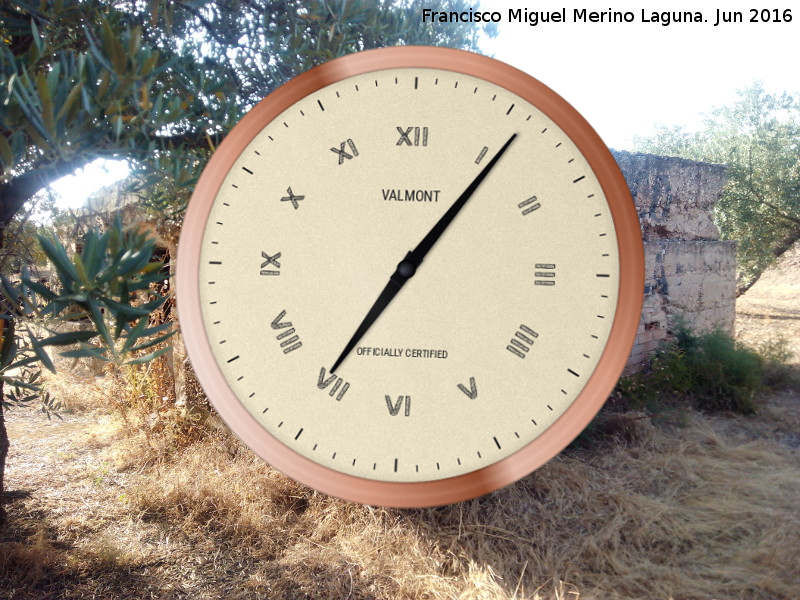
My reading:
h=7 m=6
